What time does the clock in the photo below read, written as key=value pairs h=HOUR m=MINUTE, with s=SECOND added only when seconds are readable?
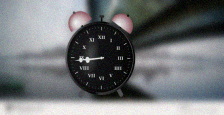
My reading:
h=8 m=44
